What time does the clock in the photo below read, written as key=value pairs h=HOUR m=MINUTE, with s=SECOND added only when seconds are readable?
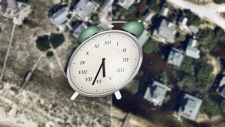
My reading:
h=5 m=32
